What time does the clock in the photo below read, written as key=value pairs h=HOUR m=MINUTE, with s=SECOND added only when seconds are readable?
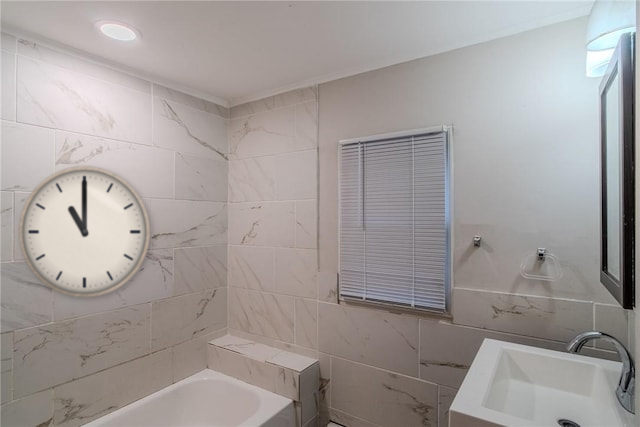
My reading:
h=11 m=0
